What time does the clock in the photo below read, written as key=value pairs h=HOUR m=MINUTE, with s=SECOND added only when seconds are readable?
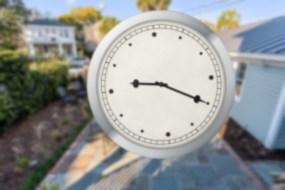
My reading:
h=9 m=20
